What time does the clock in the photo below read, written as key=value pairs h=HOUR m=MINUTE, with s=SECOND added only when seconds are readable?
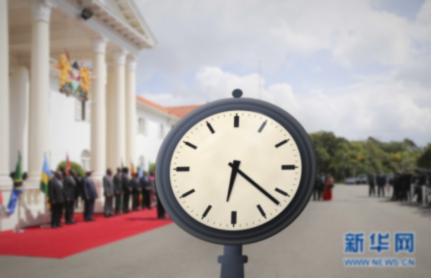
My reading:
h=6 m=22
